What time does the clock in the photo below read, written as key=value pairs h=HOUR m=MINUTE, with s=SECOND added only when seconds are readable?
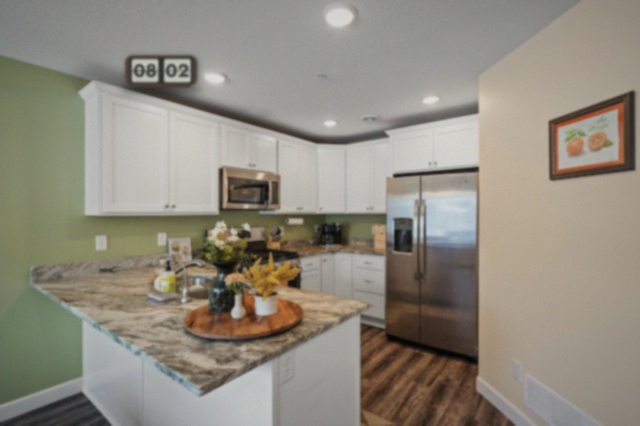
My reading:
h=8 m=2
